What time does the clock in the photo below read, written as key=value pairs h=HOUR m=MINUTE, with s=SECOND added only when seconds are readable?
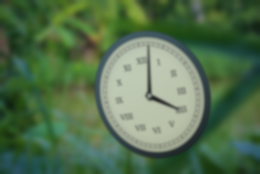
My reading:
h=4 m=2
